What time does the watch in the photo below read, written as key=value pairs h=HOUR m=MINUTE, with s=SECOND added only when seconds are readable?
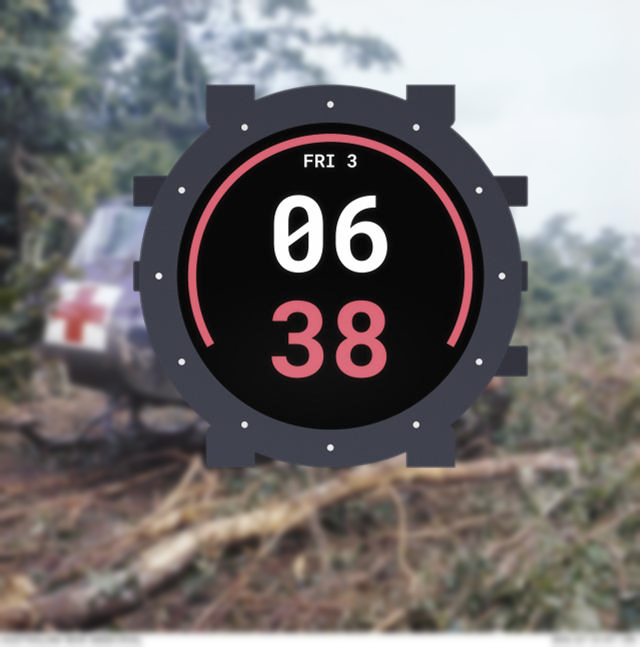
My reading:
h=6 m=38
